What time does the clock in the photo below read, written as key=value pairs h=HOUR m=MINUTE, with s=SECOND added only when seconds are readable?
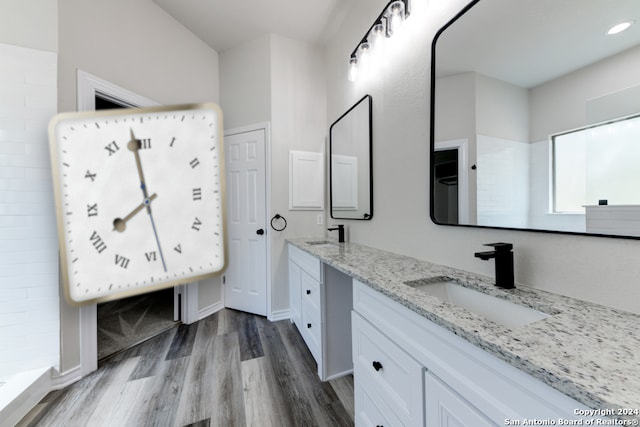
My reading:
h=7 m=58 s=28
